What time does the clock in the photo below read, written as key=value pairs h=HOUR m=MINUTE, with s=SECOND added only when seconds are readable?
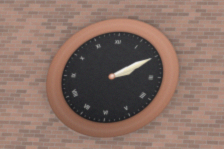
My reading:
h=2 m=10
